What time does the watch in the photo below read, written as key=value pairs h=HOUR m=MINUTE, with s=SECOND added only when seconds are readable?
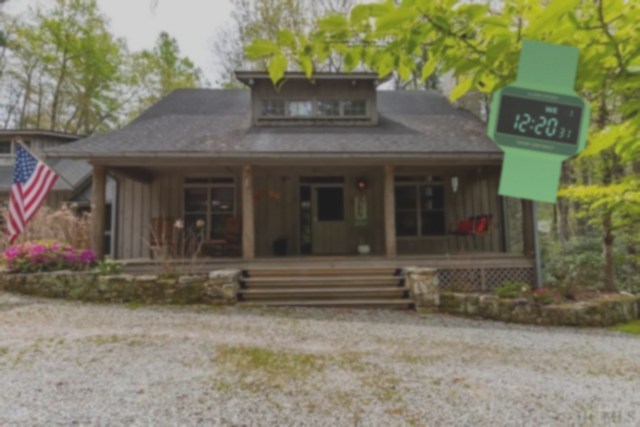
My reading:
h=12 m=20
